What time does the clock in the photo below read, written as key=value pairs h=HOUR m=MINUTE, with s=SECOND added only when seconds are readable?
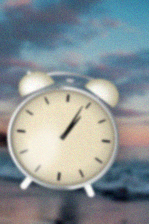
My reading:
h=1 m=4
